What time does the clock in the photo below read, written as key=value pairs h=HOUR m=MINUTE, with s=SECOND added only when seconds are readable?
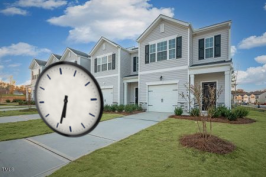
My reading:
h=6 m=34
